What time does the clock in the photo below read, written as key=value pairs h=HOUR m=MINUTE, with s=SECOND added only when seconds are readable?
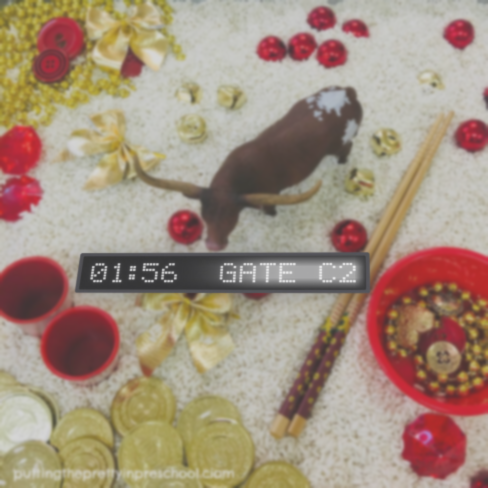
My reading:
h=1 m=56
